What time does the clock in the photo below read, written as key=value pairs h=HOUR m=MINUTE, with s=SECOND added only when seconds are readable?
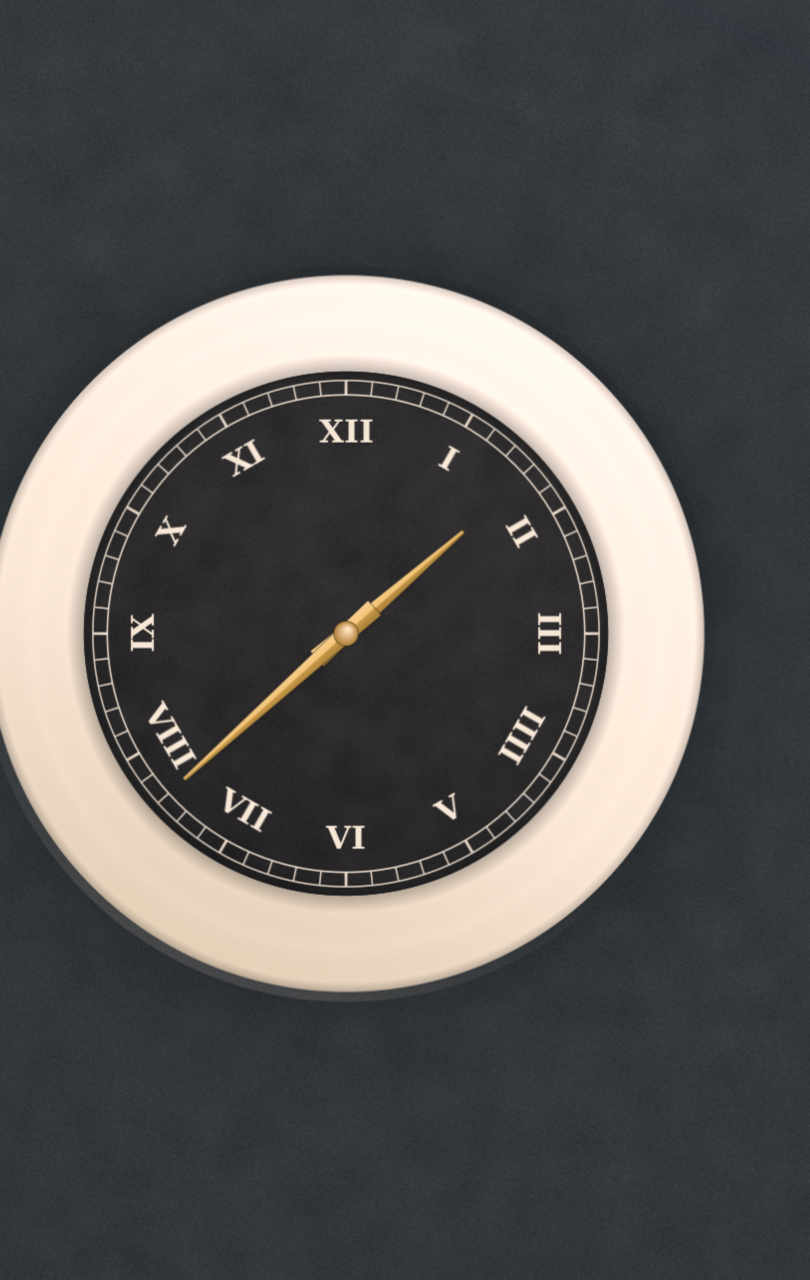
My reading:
h=1 m=38
